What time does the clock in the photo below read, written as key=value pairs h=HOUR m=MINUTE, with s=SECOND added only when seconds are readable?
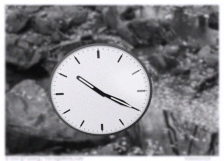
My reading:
h=10 m=20
